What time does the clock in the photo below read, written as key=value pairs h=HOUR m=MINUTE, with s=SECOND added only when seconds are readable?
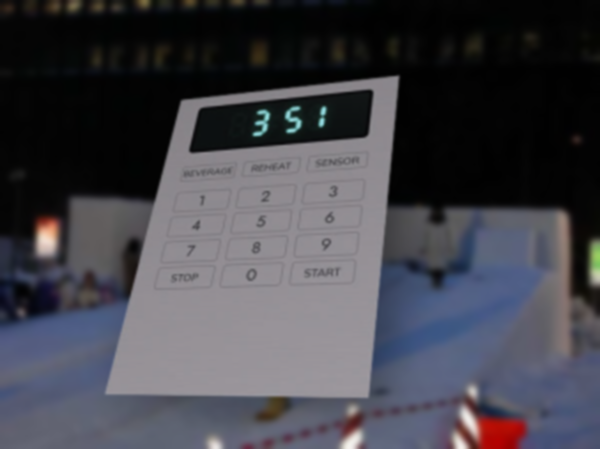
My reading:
h=3 m=51
